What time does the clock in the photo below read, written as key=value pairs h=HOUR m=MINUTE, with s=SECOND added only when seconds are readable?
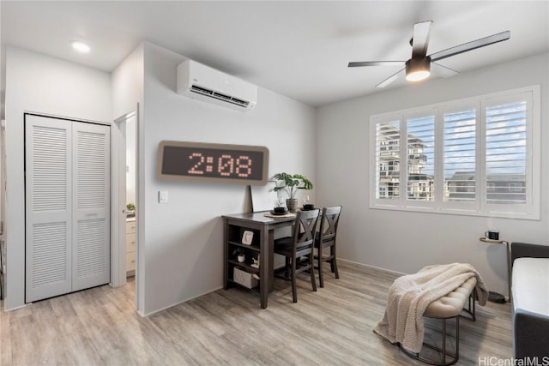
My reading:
h=2 m=8
